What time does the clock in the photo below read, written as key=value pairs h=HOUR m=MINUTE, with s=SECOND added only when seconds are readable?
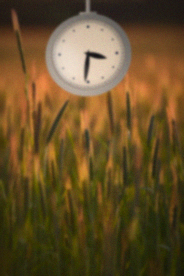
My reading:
h=3 m=31
